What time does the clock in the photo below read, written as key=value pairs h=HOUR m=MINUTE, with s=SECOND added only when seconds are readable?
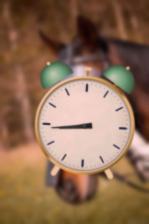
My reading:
h=8 m=44
